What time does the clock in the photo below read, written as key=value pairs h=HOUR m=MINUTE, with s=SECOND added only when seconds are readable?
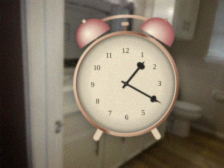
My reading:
h=1 m=20
